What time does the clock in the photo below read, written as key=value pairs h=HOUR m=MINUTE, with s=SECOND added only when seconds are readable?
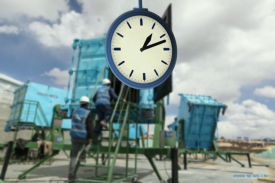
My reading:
h=1 m=12
